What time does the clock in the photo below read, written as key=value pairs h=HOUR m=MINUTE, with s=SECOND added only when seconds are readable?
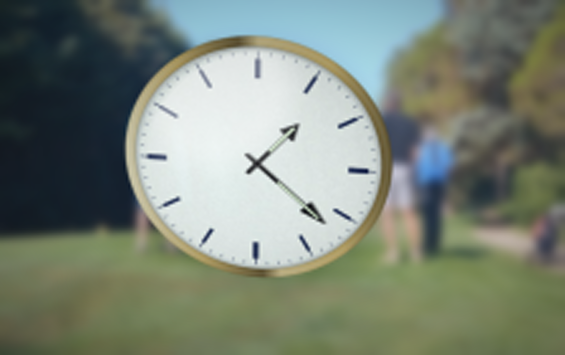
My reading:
h=1 m=22
